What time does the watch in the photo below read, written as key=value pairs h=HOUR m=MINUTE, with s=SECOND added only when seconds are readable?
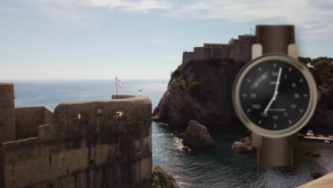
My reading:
h=7 m=2
